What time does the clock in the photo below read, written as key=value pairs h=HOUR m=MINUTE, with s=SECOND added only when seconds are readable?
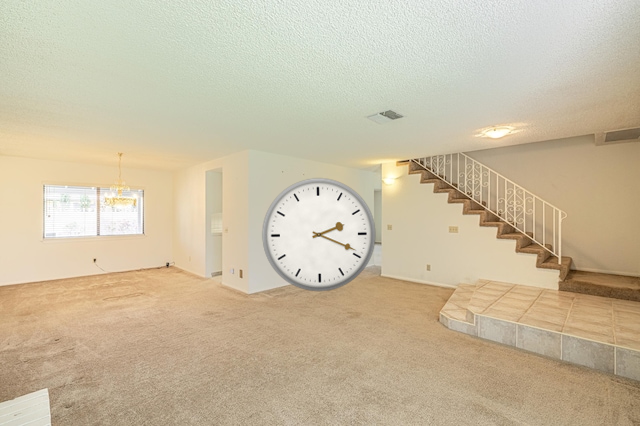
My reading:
h=2 m=19
